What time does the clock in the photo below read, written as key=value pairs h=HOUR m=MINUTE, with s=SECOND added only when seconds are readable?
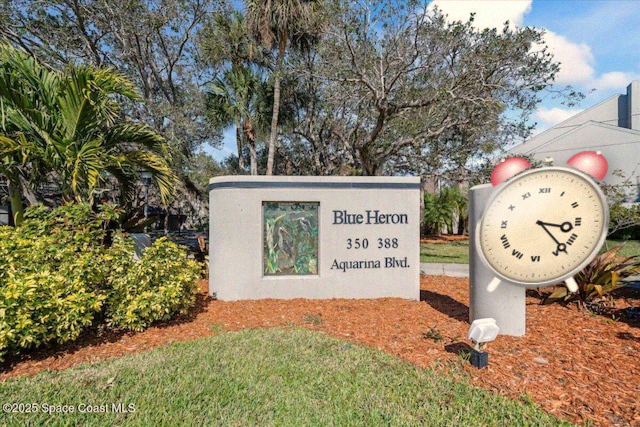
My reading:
h=3 m=23
